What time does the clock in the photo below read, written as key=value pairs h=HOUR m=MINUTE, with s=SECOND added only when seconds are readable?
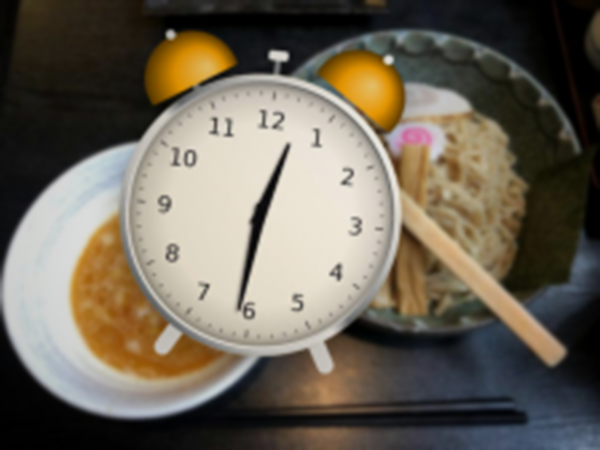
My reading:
h=12 m=31
